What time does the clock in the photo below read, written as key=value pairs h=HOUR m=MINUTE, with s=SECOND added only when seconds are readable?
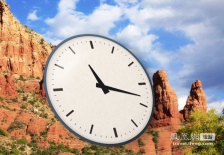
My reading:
h=11 m=18
